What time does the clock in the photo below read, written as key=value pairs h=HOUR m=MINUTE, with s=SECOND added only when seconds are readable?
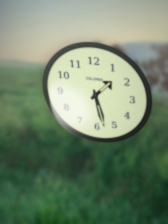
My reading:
h=1 m=28
